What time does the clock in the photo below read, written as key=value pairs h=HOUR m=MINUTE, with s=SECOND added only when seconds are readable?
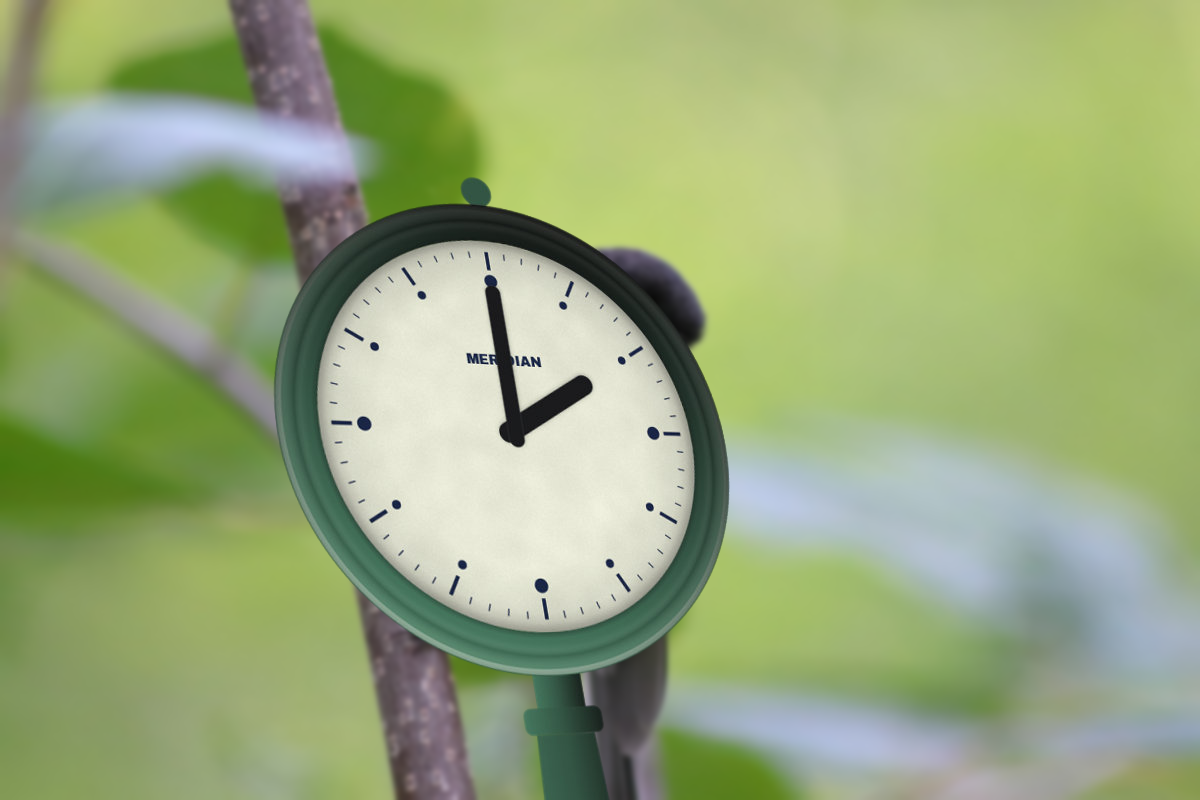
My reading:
h=2 m=0
